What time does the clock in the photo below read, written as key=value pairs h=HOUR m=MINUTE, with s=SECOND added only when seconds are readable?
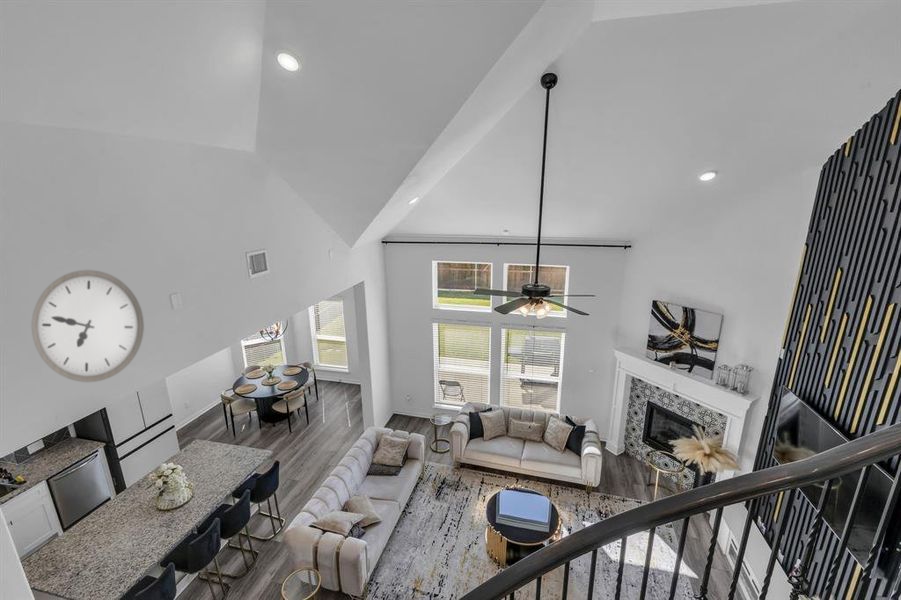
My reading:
h=6 m=47
